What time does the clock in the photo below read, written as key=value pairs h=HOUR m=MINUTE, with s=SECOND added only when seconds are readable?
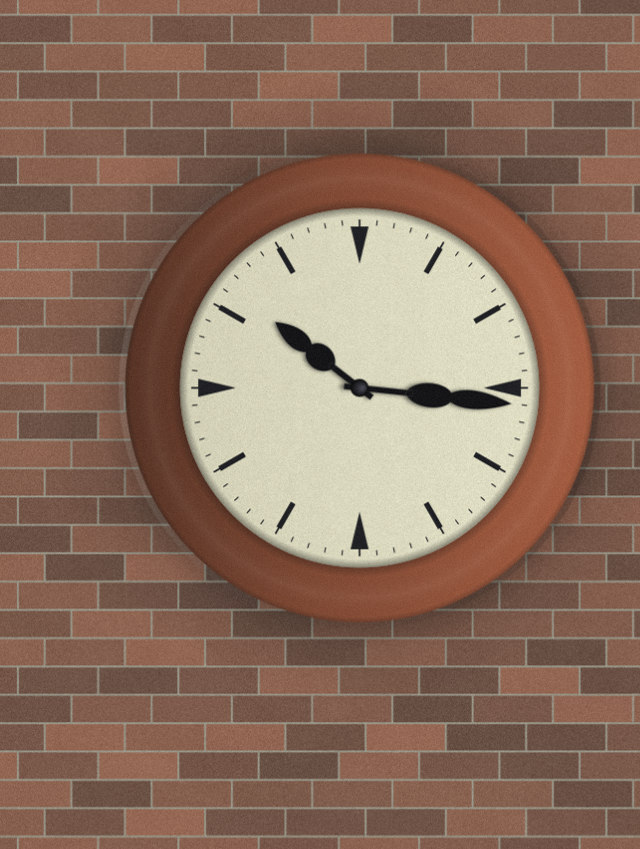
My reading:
h=10 m=16
